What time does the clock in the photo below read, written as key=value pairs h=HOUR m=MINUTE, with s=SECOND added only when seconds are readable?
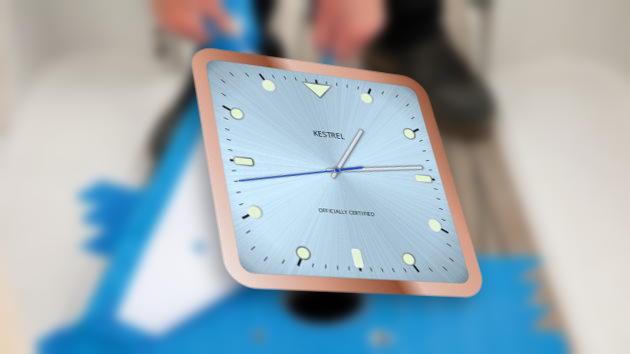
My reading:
h=1 m=13 s=43
